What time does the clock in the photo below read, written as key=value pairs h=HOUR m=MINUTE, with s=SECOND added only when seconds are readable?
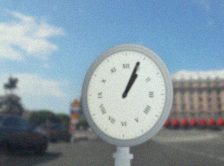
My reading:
h=1 m=4
